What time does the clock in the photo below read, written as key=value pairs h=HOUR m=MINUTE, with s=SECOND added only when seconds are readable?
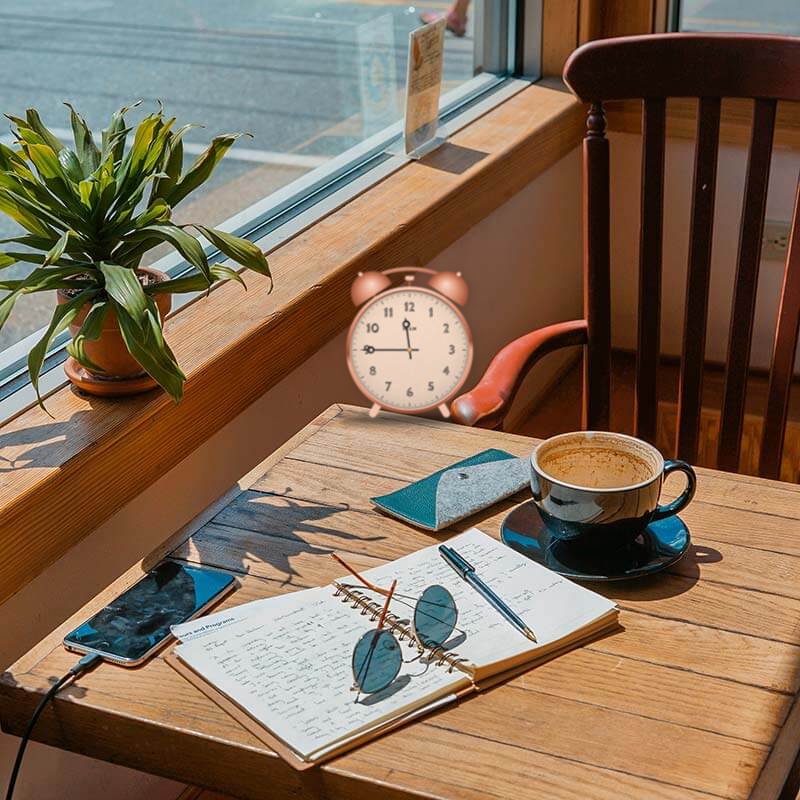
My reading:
h=11 m=45
